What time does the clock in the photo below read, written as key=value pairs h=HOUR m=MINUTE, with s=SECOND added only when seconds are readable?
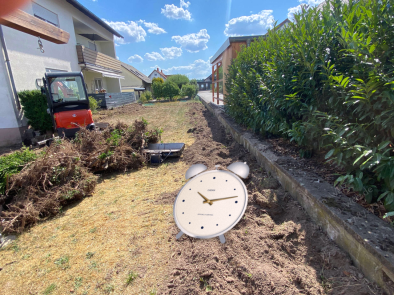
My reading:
h=10 m=13
